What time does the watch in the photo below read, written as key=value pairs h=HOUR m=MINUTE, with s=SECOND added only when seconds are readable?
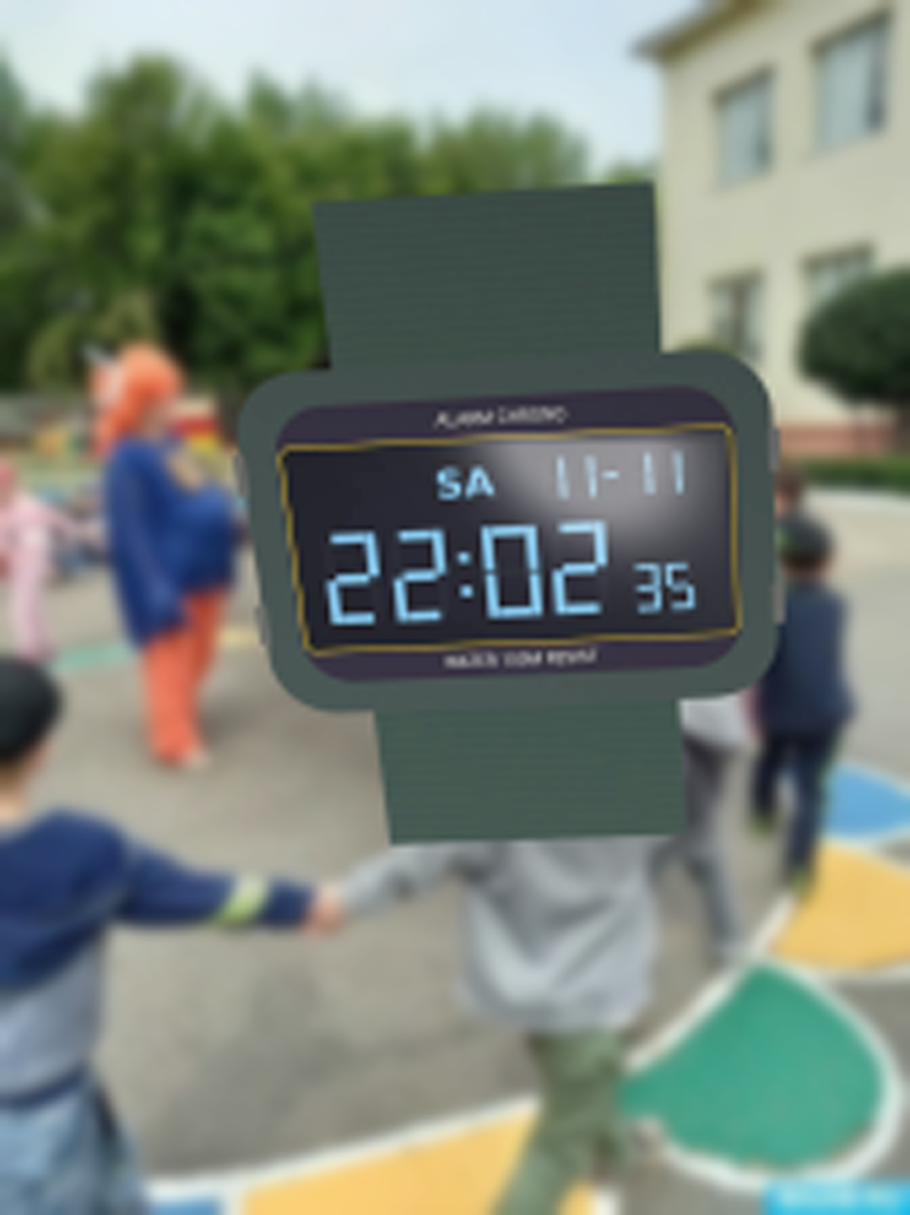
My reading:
h=22 m=2 s=35
